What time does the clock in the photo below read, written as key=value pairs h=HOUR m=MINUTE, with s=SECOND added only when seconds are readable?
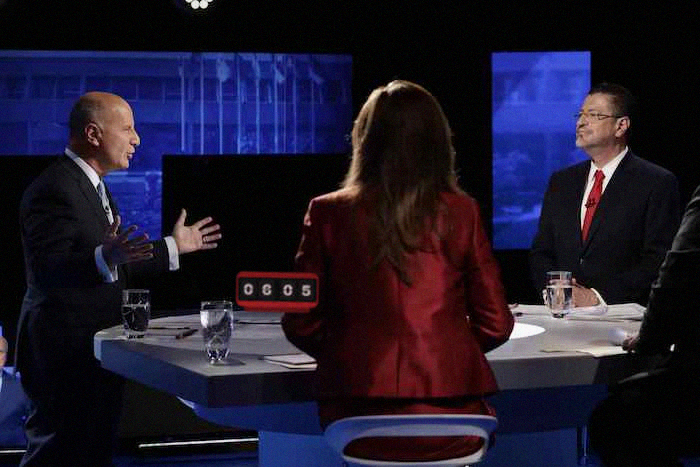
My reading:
h=6 m=5
